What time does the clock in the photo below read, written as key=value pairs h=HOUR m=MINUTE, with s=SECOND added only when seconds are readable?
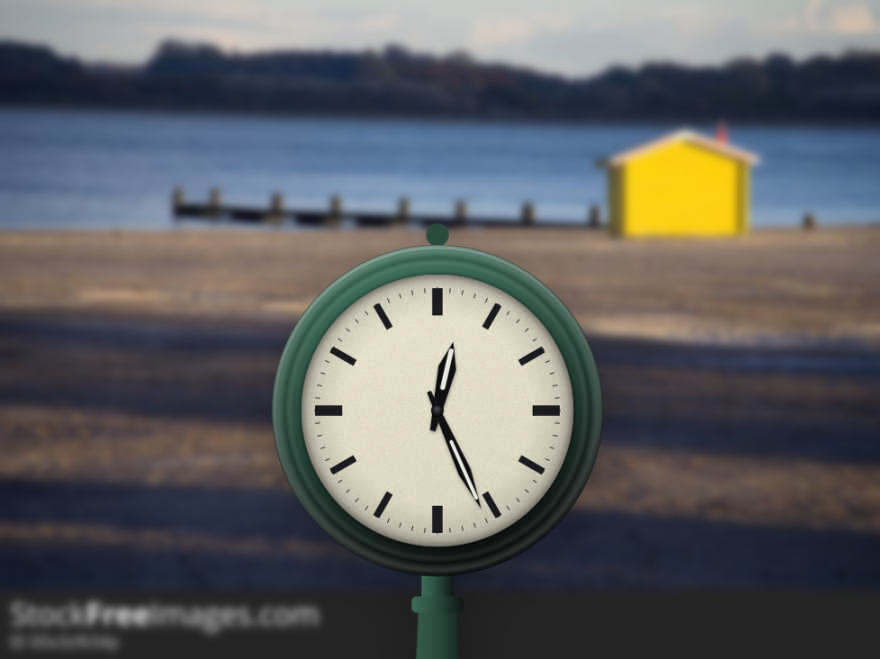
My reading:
h=12 m=26
